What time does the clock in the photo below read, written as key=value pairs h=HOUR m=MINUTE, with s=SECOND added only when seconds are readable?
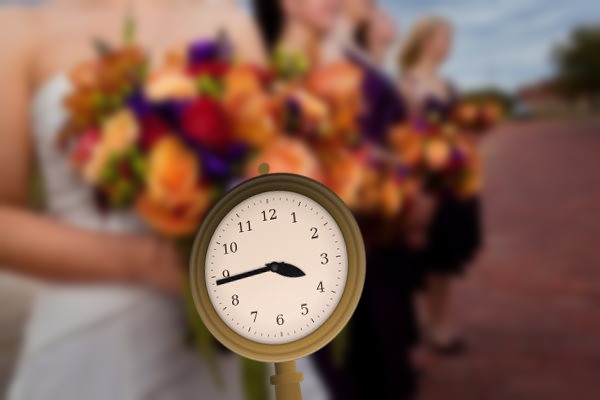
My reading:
h=3 m=44
